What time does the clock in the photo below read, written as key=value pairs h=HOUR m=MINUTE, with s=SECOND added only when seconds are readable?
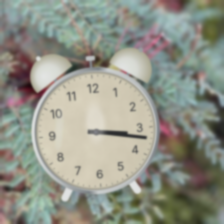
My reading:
h=3 m=17
